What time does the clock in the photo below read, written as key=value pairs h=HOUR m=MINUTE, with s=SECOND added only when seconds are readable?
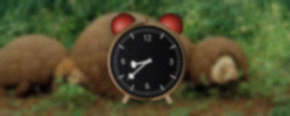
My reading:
h=8 m=38
